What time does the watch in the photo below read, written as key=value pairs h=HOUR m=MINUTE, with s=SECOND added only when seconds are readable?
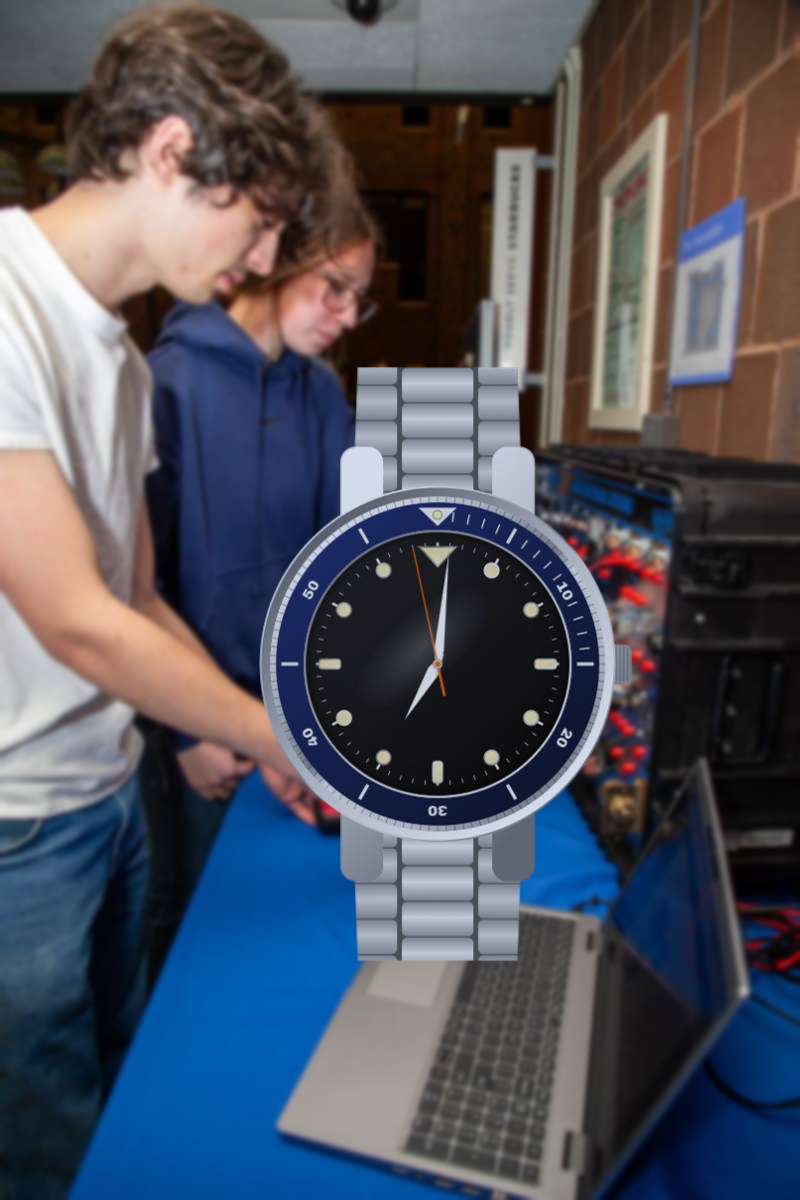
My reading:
h=7 m=0 s=58
